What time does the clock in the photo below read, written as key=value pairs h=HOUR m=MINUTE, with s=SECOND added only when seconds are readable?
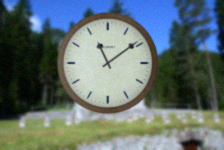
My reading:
h=11 m=9
